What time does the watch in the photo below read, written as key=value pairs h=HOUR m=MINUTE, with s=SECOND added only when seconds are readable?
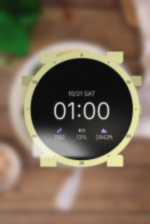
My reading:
h=1 m=0
